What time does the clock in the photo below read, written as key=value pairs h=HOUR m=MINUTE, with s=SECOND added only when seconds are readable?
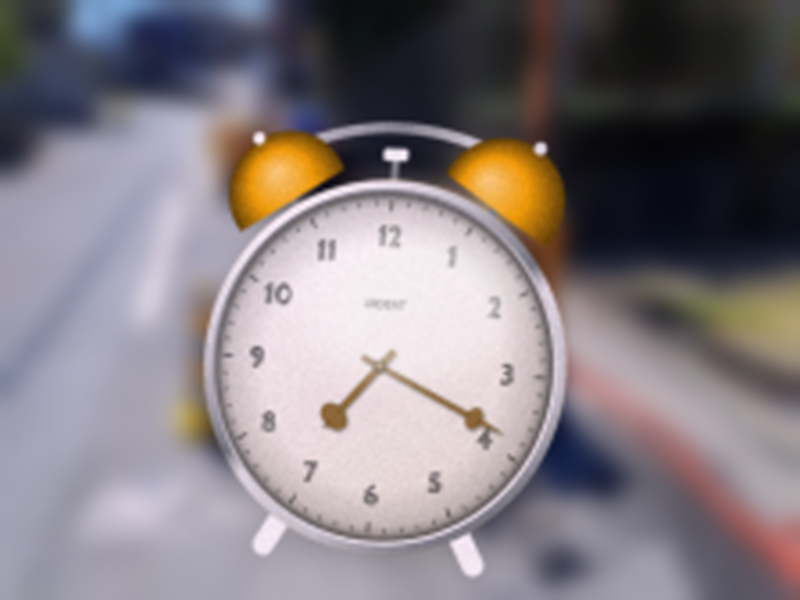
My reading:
h=7 m=19
